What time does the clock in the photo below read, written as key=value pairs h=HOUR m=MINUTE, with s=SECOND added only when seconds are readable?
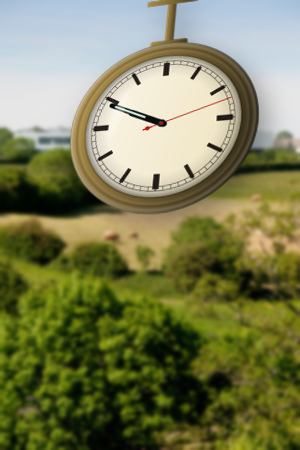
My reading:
h=9 m=49 s=12
